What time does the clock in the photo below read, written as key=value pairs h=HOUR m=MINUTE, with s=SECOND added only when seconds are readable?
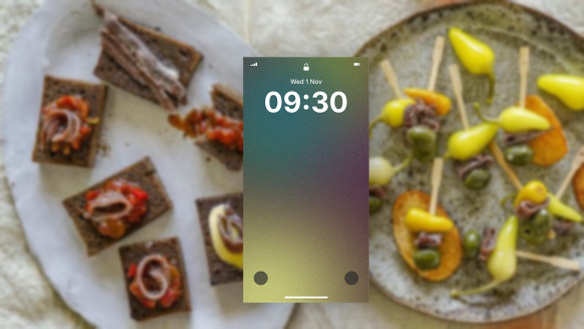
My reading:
h=9 m=30
